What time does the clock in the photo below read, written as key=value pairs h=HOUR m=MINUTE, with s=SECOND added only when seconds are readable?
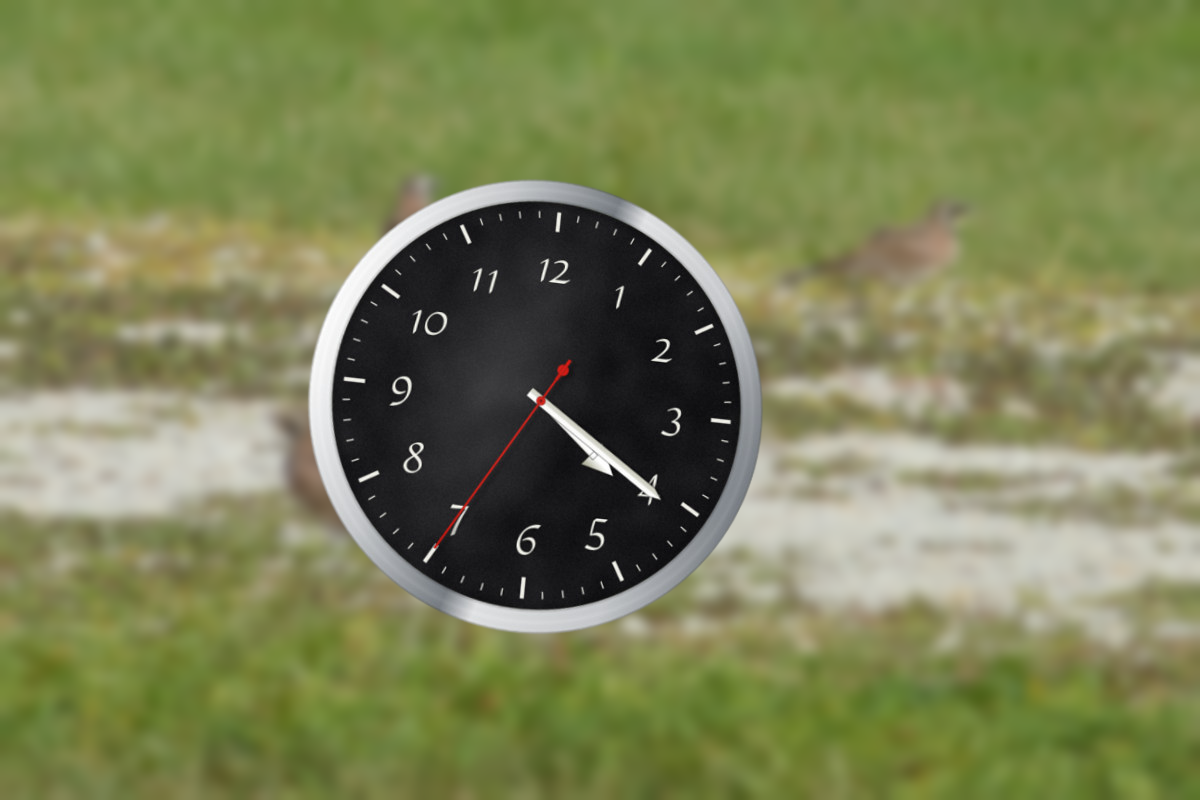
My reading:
h=4 m=20 s=35
